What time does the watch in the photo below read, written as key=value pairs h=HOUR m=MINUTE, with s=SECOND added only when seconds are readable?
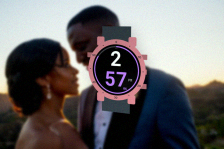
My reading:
h=2 m=57
